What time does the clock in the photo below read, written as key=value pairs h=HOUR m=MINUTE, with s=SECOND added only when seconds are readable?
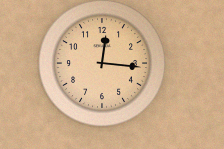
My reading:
h=12 m=16
